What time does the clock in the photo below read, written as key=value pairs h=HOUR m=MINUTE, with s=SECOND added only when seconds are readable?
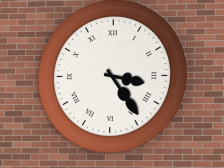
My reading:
h=3 m=24
